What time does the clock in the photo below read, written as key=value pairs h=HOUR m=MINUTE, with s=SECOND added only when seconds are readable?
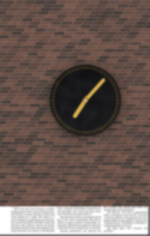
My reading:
h=7 m=7
